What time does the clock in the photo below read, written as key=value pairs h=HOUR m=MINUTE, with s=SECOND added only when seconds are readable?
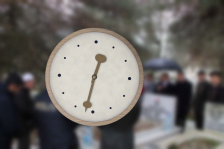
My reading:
h=12 m=32
